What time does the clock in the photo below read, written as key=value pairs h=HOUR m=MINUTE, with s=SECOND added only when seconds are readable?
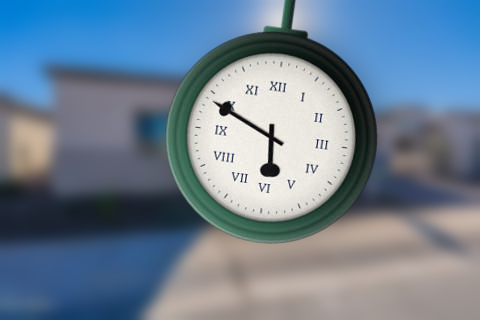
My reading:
h=5 m=49
